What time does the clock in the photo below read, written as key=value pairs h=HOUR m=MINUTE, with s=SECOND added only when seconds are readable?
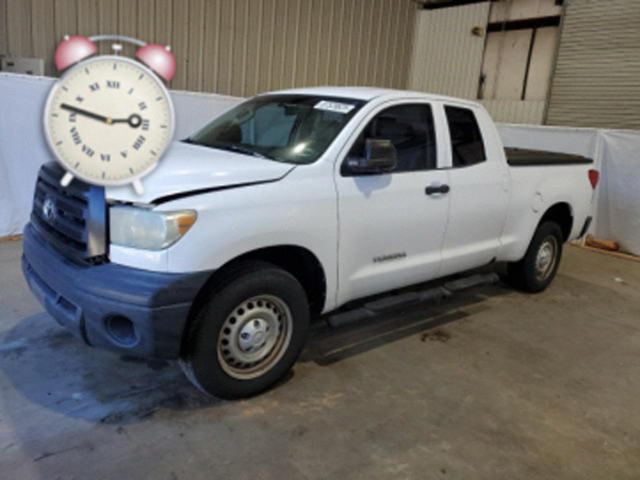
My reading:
h=2 m=47
